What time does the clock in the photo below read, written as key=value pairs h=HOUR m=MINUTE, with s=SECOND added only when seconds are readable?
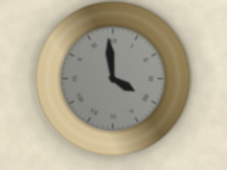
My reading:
h=3 m=59
